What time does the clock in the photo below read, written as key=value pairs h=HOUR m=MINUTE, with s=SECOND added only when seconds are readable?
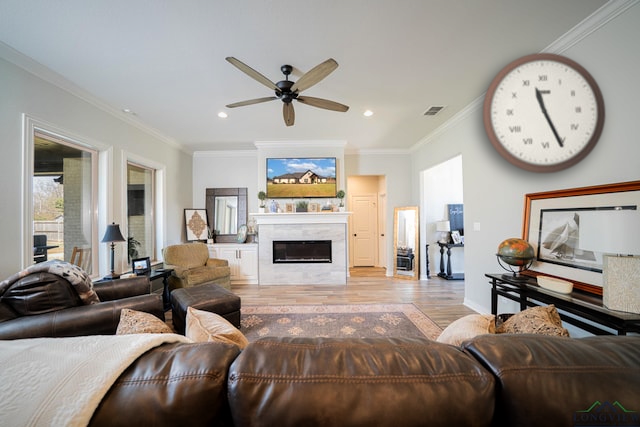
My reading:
h=11 m=26
